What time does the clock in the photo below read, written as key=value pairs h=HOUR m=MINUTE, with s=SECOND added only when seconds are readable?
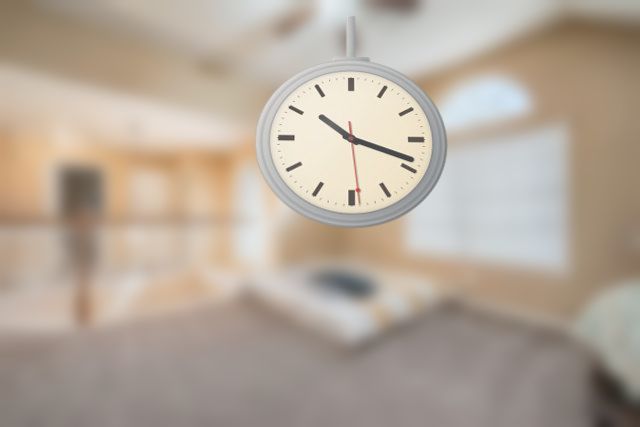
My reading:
h=10 m=18 s=29
